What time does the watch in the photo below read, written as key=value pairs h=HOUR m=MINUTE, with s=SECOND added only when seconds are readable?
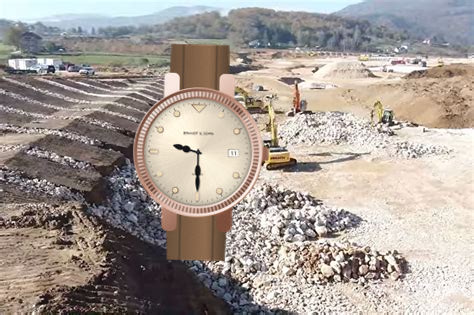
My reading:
h=9 m=30
